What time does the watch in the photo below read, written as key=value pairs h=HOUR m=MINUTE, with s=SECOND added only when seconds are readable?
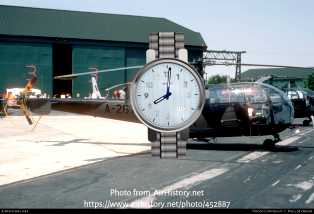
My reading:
h=8 m=1
